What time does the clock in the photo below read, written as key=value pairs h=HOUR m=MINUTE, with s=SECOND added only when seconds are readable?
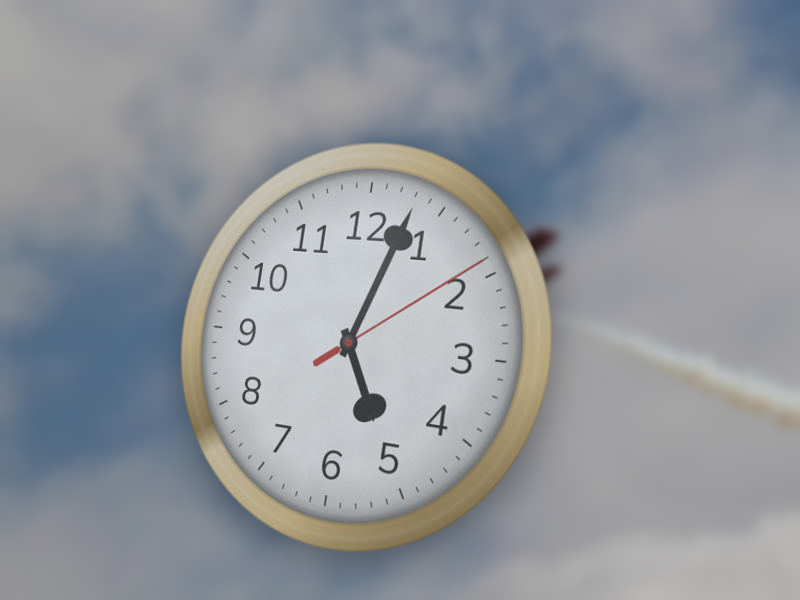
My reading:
h=5 m=3 s=9
